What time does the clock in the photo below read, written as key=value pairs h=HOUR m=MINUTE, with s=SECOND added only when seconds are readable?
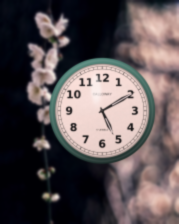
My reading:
h=5 m=10
